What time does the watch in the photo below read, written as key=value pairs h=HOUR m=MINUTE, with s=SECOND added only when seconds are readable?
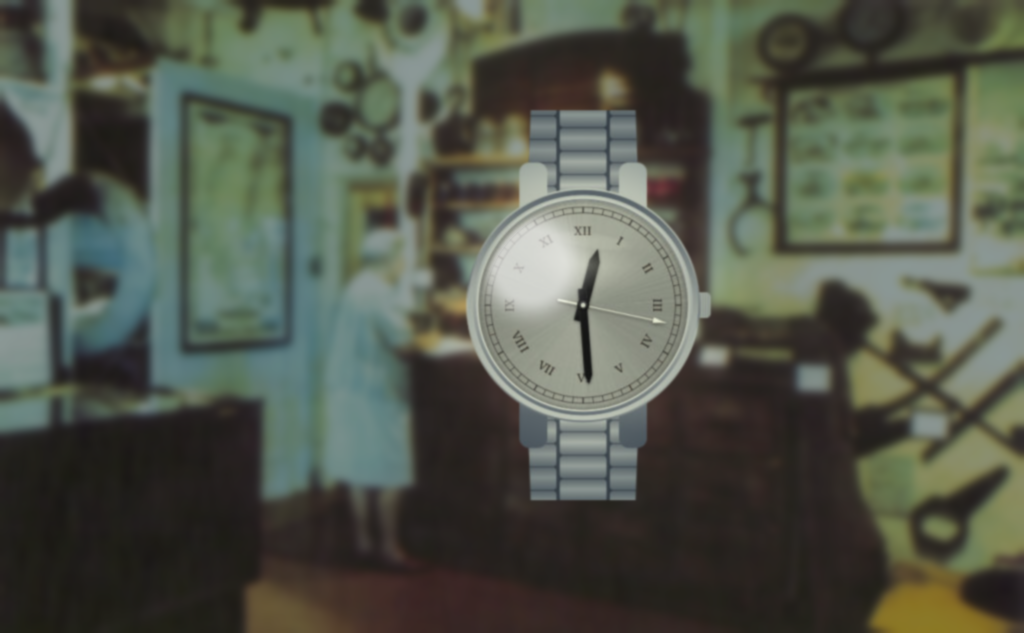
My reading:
h=12 m=29 s=17
